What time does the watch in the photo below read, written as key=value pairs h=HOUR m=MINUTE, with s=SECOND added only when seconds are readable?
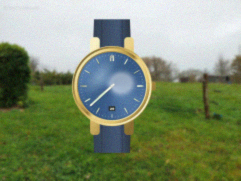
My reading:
h=7 m=38
